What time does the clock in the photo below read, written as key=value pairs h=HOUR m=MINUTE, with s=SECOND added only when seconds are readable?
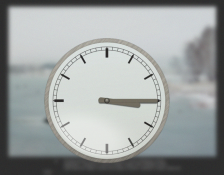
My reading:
h=3 m=15
